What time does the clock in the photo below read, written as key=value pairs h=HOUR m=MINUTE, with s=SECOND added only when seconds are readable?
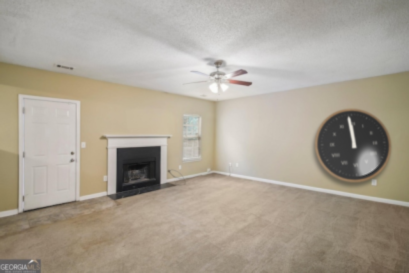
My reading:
h=11 m=59
